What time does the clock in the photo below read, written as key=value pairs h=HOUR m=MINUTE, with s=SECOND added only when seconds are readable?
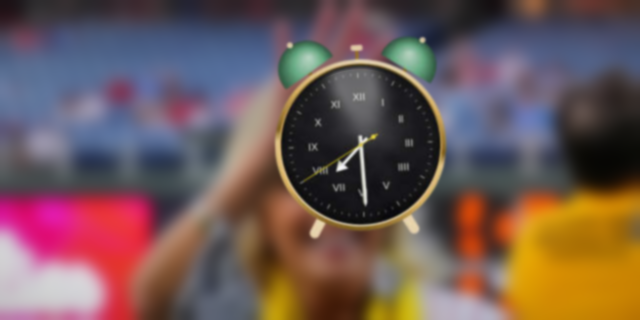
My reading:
h=7 m=29 s=40
